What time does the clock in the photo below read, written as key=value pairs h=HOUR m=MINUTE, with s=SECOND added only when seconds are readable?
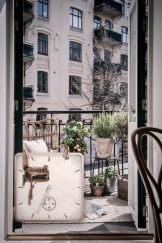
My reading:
h=6 m=34
